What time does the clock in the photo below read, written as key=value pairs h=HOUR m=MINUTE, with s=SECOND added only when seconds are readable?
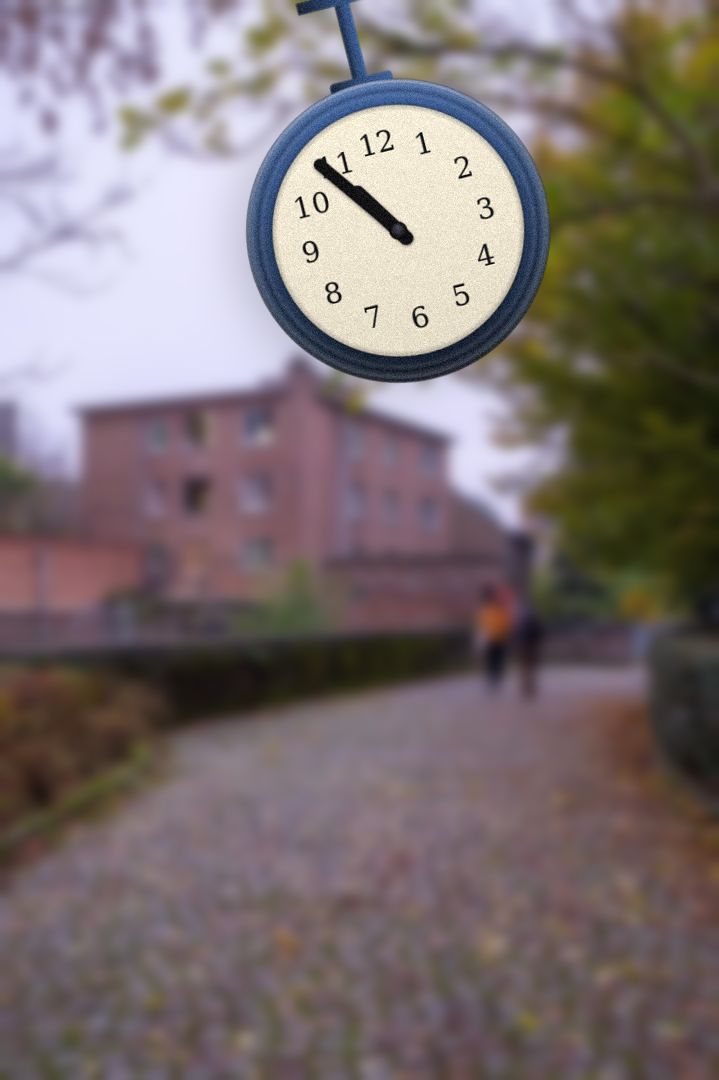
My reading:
h=10 m=54
